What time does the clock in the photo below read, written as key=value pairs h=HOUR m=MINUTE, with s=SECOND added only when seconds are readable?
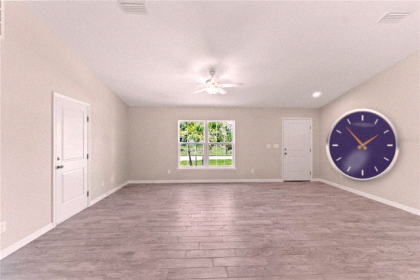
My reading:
h=1 m=53
